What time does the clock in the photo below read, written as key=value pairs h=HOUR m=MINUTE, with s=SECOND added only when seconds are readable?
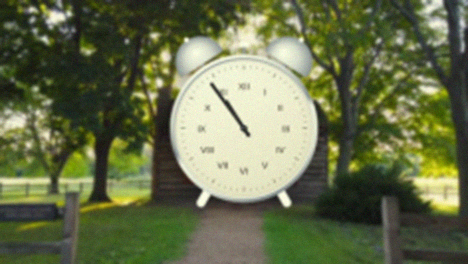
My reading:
h=10 m=54
